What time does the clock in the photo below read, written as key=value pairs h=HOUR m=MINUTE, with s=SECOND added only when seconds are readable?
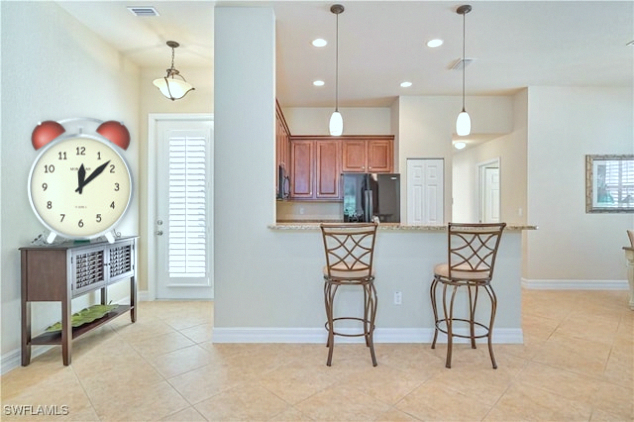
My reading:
h=12 m=8
